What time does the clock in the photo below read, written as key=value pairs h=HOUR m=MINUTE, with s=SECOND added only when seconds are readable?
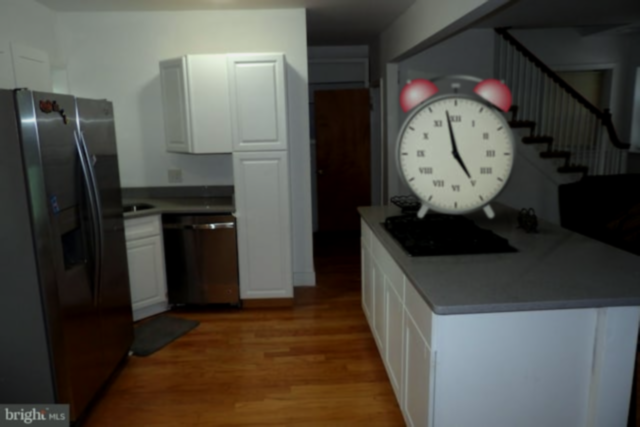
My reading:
h=4 m=58
